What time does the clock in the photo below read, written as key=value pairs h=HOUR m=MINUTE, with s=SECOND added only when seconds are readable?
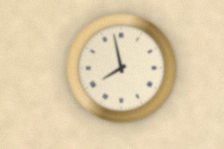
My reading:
h=7 m=58
